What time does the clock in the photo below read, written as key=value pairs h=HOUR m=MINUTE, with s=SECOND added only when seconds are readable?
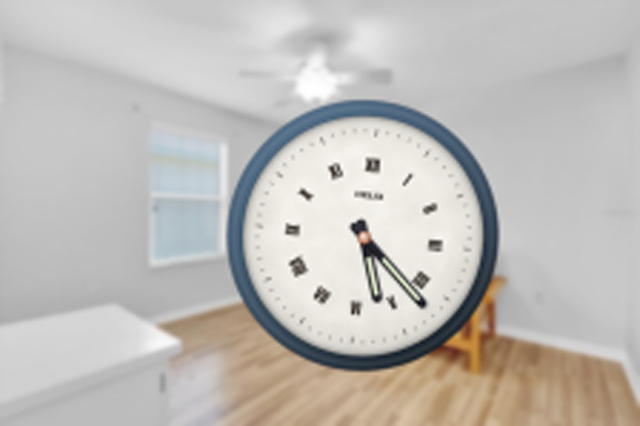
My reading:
h=5 m=22
